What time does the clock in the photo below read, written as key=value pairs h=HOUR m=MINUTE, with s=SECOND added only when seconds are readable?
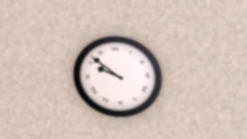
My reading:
h=9 m=52
